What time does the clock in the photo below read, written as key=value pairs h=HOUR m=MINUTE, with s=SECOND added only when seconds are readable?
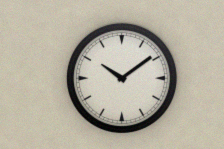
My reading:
h=10 m=9
